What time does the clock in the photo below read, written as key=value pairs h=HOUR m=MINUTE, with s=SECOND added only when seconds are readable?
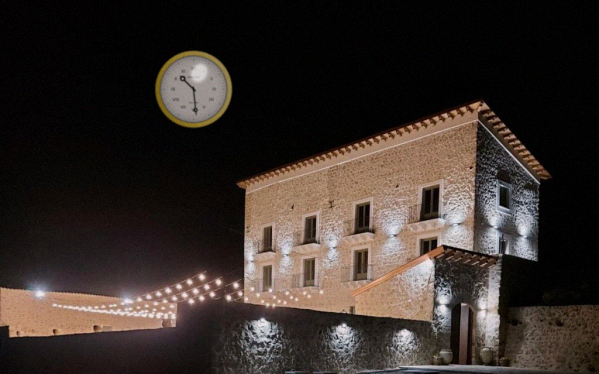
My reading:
h=10 m=29
